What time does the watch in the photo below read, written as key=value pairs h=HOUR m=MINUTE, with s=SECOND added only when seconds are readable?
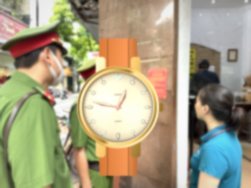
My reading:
h=12 m=47
